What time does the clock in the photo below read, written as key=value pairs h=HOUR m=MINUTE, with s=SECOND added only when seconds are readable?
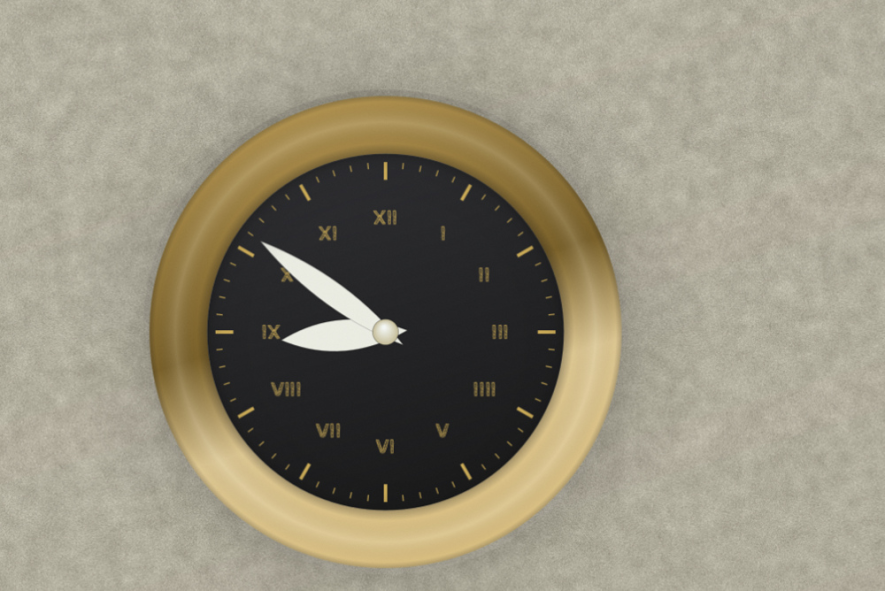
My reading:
h=8 m=51
